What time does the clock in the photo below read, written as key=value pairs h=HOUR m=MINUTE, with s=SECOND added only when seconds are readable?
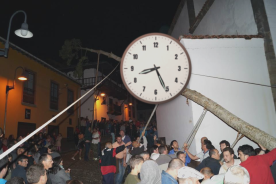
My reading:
h=8 m=26
